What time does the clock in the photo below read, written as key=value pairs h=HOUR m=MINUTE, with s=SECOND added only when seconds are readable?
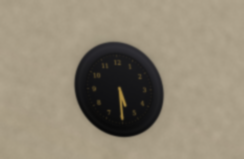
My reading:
h=5 m=30
